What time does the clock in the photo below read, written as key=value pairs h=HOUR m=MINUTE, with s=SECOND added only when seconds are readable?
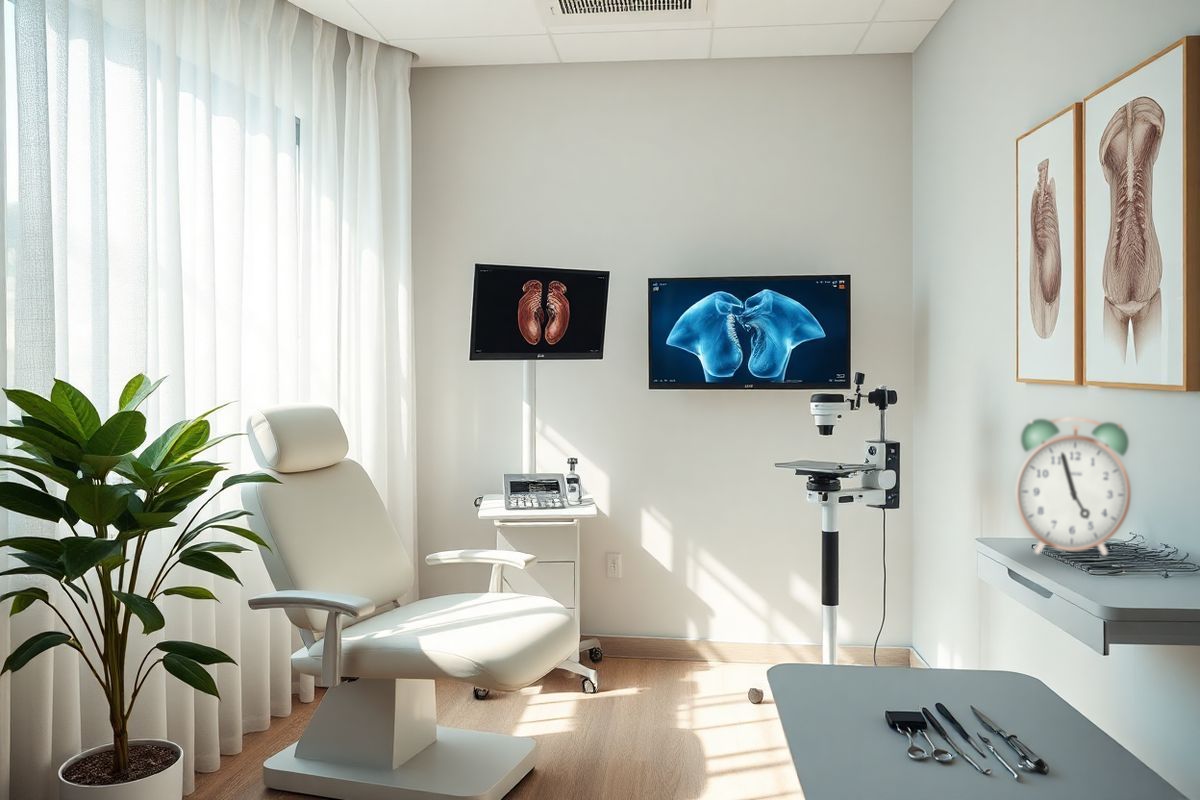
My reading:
h=4 m=57
